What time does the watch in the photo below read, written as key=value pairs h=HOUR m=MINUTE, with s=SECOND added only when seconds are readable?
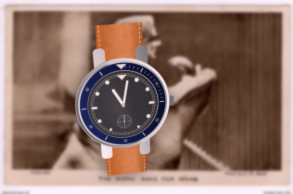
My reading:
h=11 m=2
